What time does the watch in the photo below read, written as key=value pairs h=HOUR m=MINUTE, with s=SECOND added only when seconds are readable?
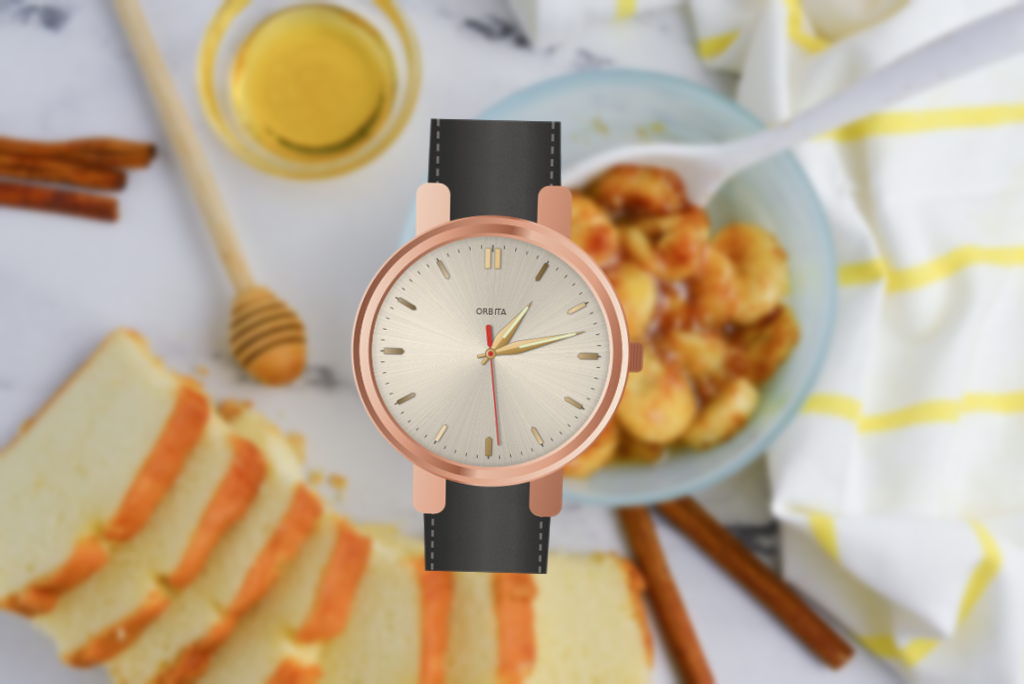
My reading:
h=1 m=12 s=29
